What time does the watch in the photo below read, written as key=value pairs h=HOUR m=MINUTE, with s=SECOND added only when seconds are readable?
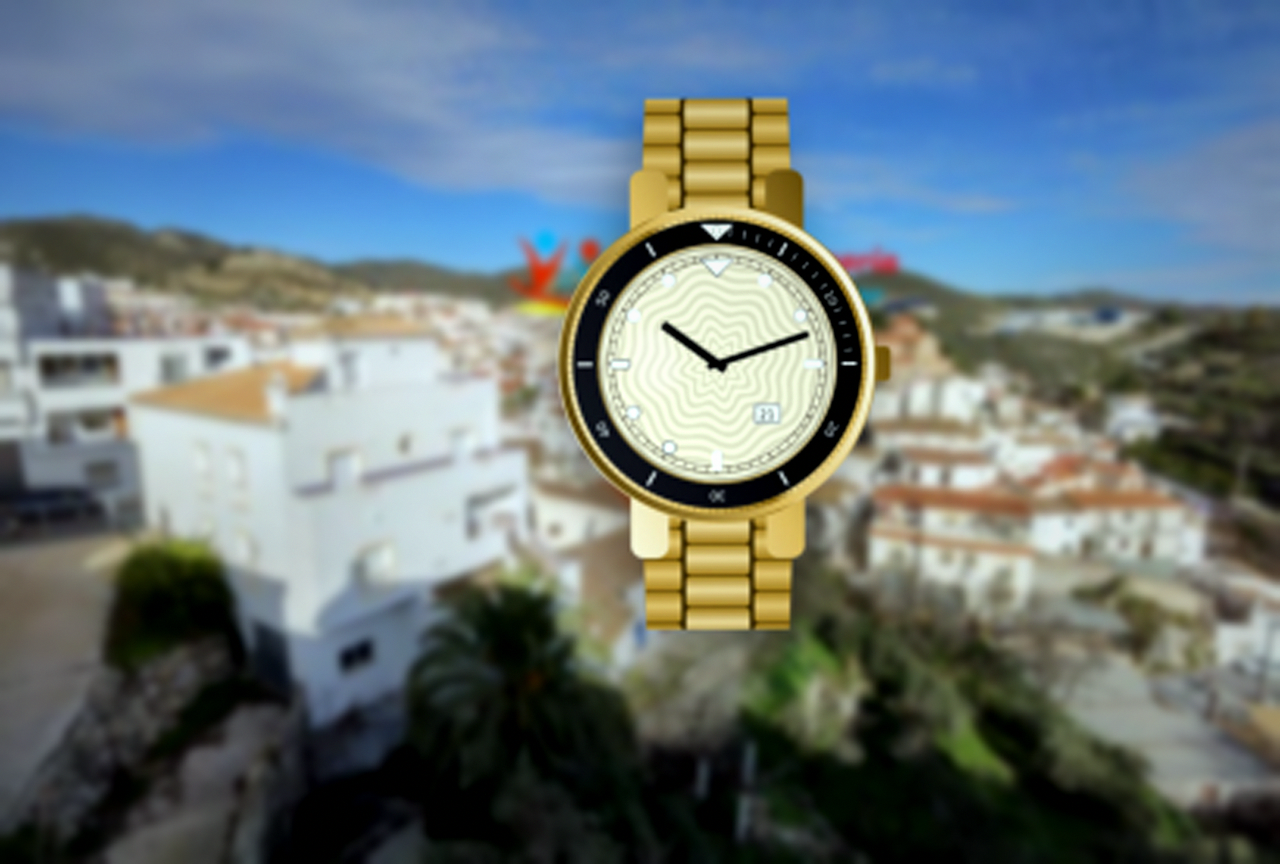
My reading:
h=10 m=12
